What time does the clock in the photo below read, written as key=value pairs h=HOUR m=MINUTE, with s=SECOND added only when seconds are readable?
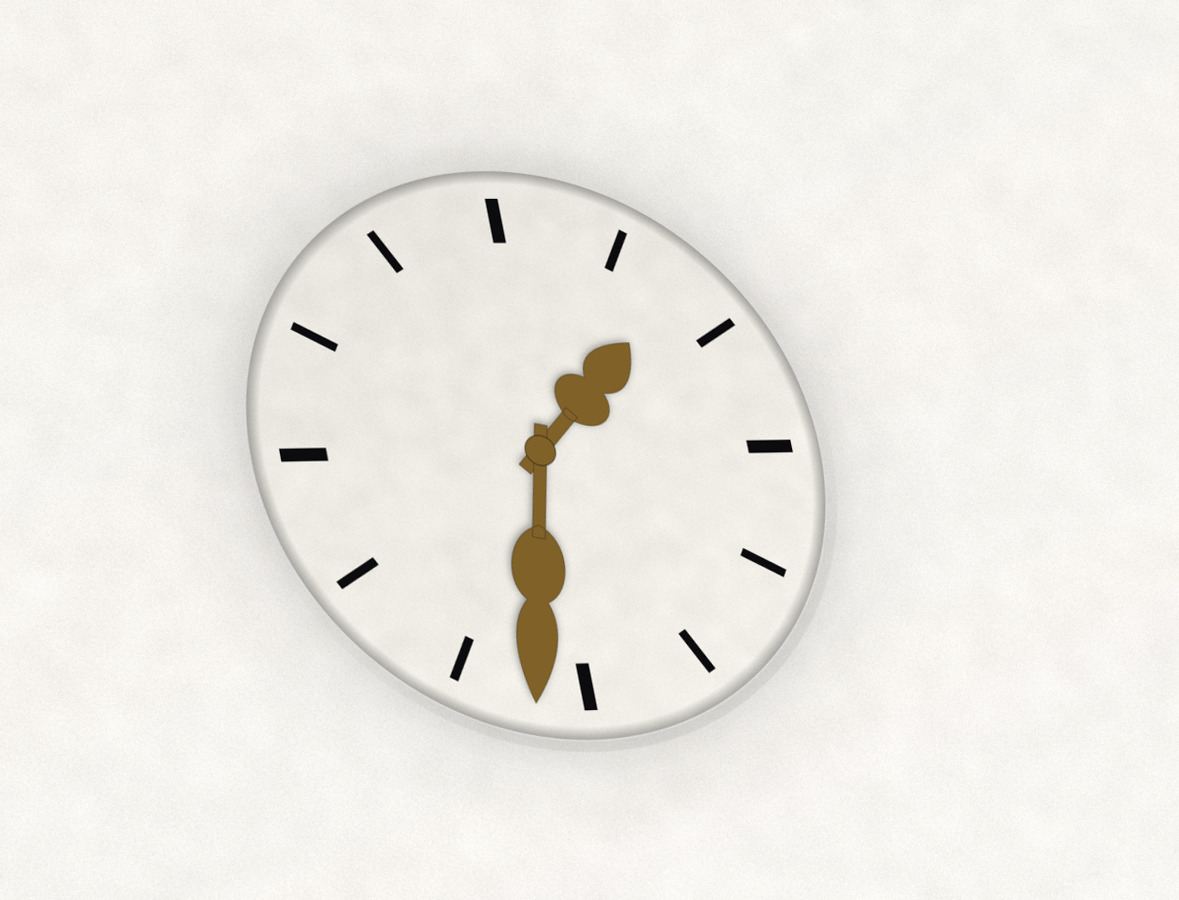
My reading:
h=1 m=32
